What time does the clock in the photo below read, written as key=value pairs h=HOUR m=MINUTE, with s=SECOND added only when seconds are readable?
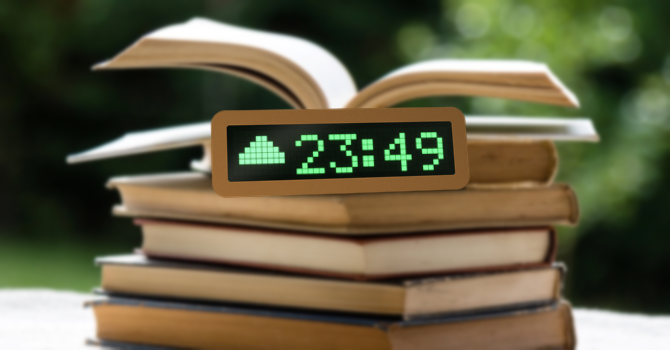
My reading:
h=23 m=49
